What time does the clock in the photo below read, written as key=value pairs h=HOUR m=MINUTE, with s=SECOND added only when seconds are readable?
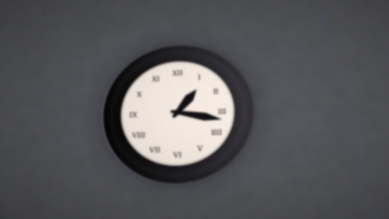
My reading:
h=1 m=17
